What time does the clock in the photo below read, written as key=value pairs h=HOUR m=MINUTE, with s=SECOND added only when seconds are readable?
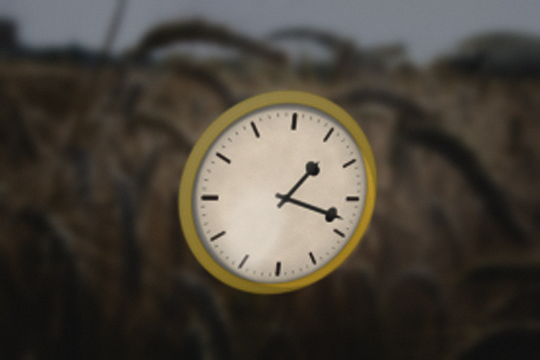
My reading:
h=1 m=18
